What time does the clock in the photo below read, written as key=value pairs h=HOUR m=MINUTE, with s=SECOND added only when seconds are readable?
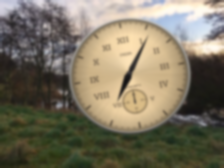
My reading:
h=7 m=6
